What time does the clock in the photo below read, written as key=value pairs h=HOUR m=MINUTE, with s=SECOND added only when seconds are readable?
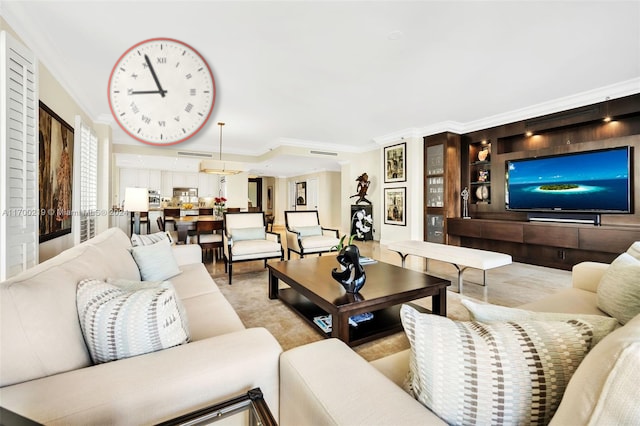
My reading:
h=8 m=56
